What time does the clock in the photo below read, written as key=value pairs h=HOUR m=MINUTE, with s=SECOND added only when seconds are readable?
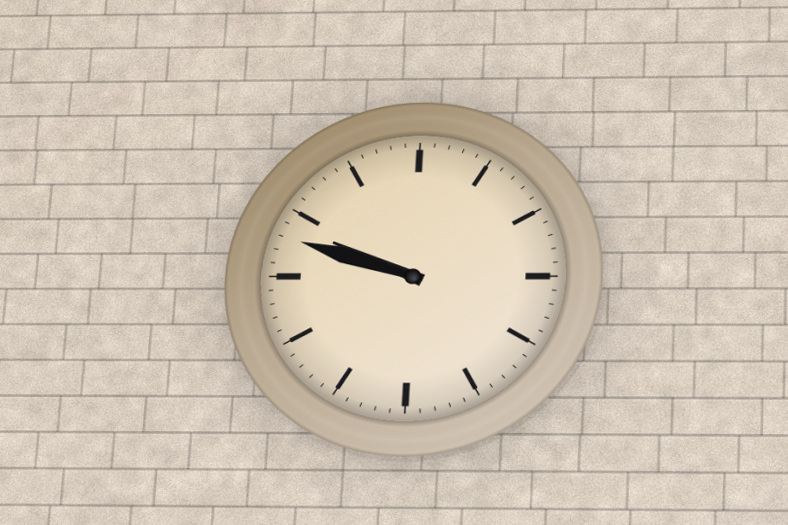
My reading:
h=9 m=48
